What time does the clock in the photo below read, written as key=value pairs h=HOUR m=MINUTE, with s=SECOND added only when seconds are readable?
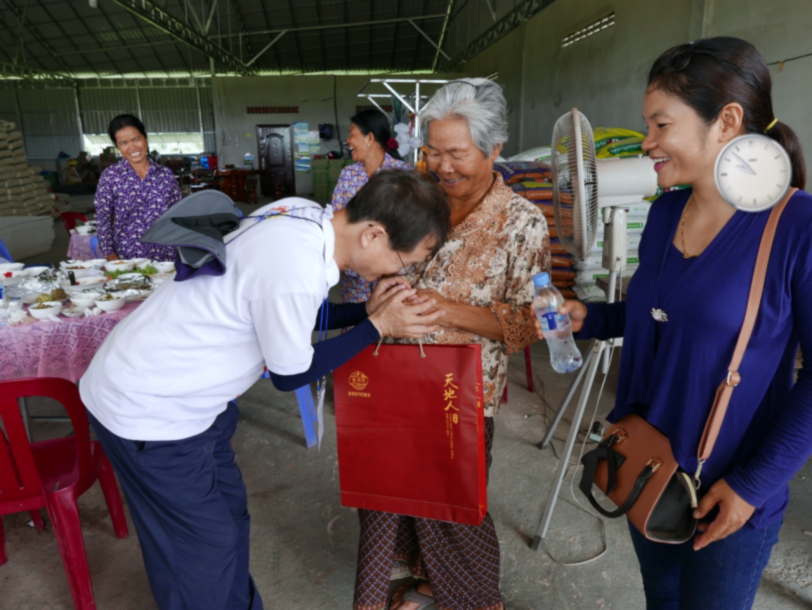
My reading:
h=9 m=53
